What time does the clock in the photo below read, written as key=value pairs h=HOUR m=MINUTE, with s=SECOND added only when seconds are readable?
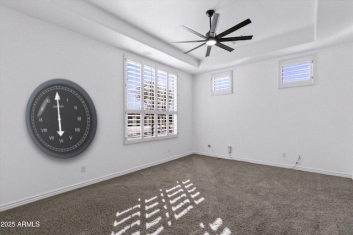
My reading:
h=6 m=0
